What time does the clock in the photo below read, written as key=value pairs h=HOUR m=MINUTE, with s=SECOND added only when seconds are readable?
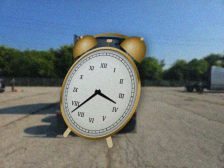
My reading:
h=3 m=38
